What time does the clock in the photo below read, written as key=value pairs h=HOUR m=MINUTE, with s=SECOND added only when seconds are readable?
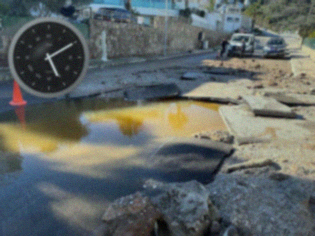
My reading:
h=5 m=10
